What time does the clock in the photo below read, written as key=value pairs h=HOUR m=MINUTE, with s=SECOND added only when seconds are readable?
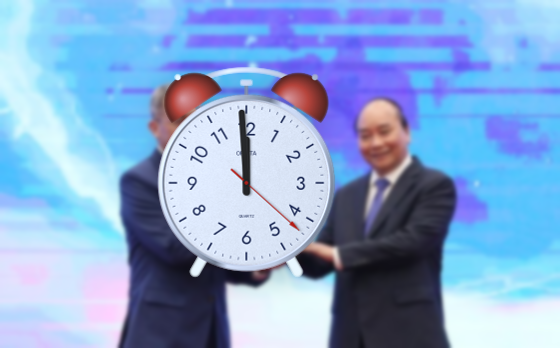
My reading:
h=11 m=59 s=22
